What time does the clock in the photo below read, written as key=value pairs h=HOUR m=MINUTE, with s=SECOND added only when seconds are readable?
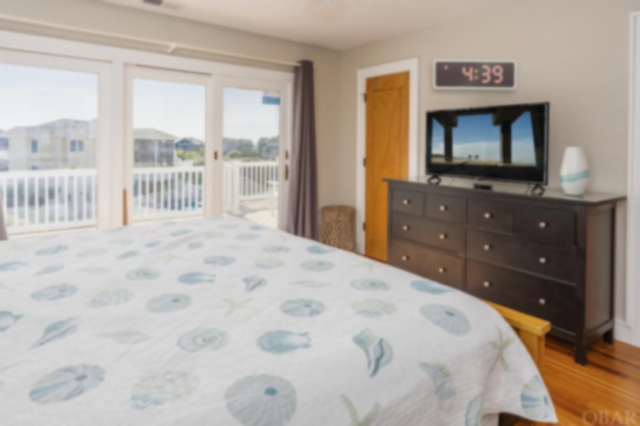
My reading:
h=4 m=39
